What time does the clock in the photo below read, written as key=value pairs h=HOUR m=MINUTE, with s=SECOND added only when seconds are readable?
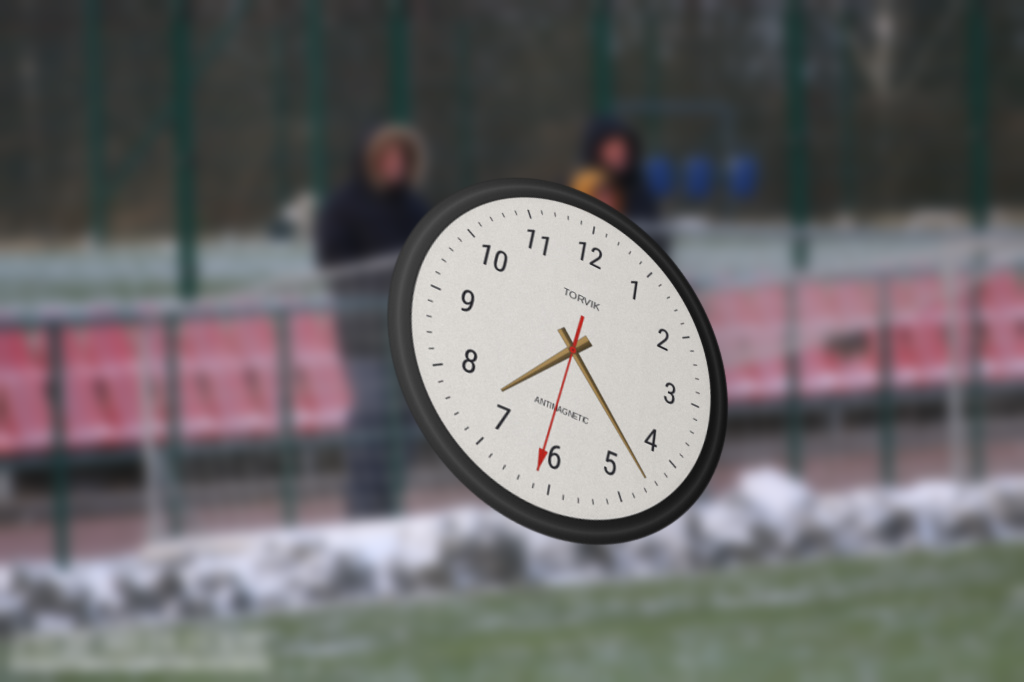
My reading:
h=7 m=22 s=31
